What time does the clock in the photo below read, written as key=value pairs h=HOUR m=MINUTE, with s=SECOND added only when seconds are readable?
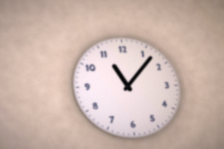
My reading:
h=11 m=7
